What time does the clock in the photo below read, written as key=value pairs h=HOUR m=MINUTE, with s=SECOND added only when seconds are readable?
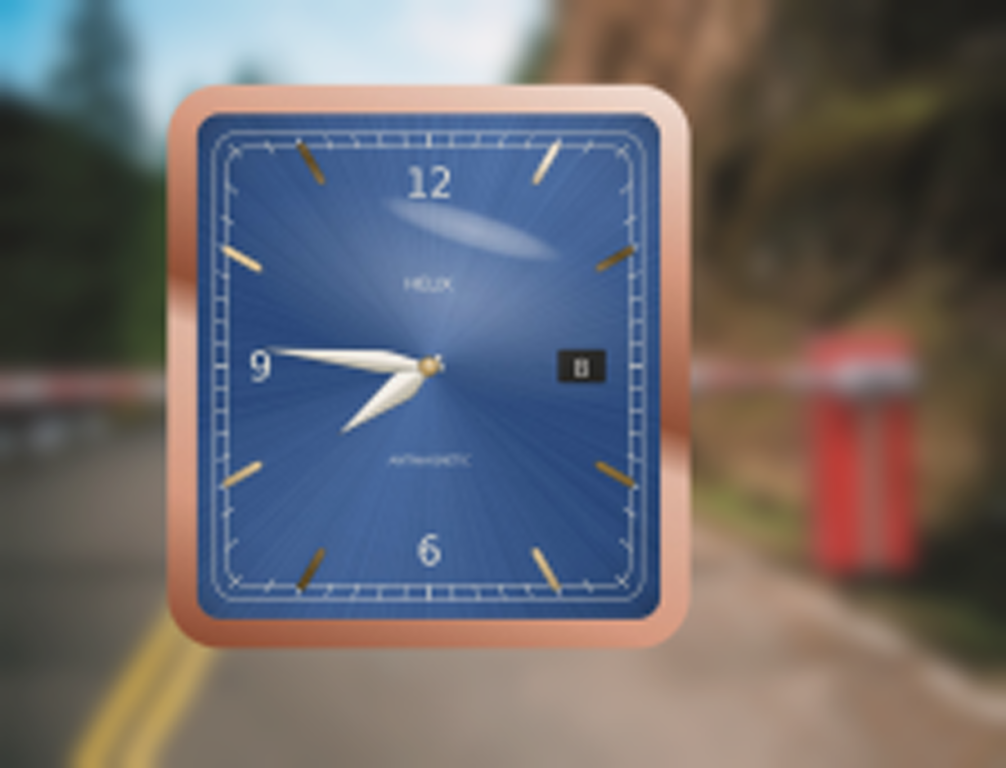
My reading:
h=7 m=46
